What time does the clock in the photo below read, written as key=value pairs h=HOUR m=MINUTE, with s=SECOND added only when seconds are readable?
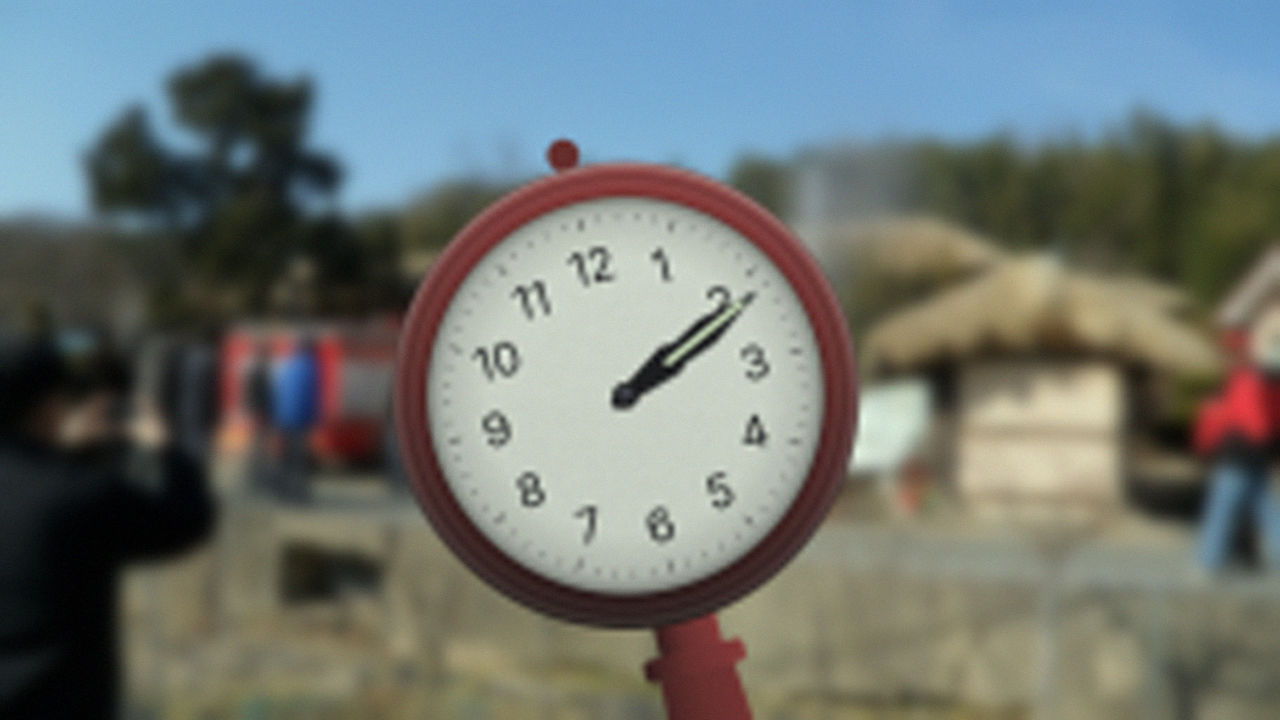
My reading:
h=2 m=11
